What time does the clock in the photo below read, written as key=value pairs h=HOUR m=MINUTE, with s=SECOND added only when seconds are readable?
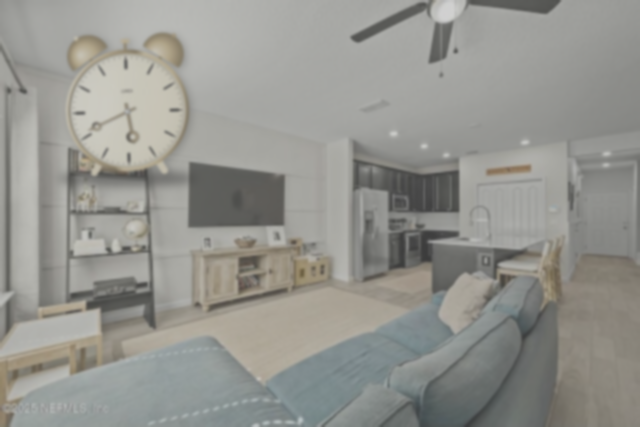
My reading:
h=5 m=41
